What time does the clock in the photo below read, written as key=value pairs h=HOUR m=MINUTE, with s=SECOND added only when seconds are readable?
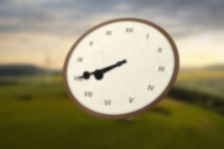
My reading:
h=7 m=40
